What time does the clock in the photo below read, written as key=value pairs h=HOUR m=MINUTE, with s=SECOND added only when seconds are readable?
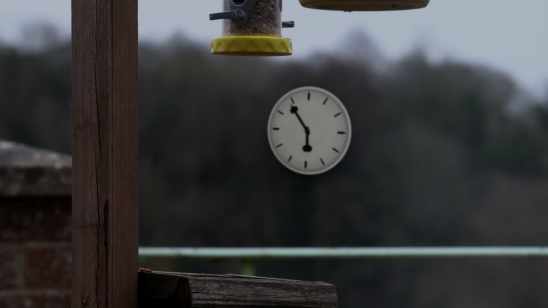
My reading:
h=5 m=54
